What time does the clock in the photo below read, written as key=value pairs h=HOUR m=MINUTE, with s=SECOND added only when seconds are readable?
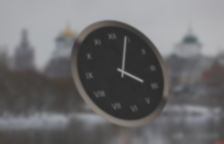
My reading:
h=4 m=4
